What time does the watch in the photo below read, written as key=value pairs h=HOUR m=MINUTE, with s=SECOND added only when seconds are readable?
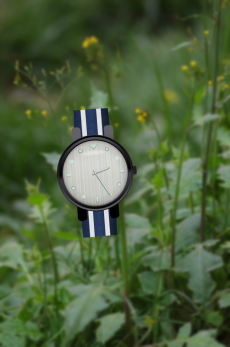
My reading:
h=2 m=25
